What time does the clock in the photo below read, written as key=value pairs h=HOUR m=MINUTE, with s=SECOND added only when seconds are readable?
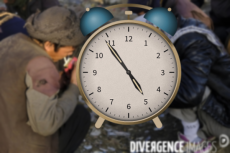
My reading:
h=4 m=54
